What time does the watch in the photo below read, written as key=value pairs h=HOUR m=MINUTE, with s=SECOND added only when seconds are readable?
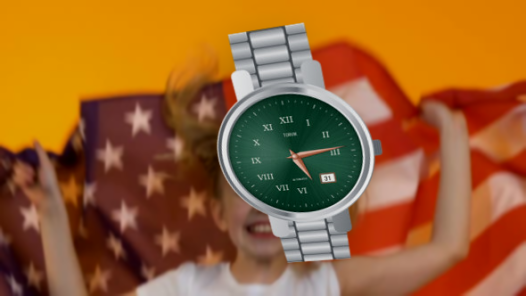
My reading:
h=5 m=14
